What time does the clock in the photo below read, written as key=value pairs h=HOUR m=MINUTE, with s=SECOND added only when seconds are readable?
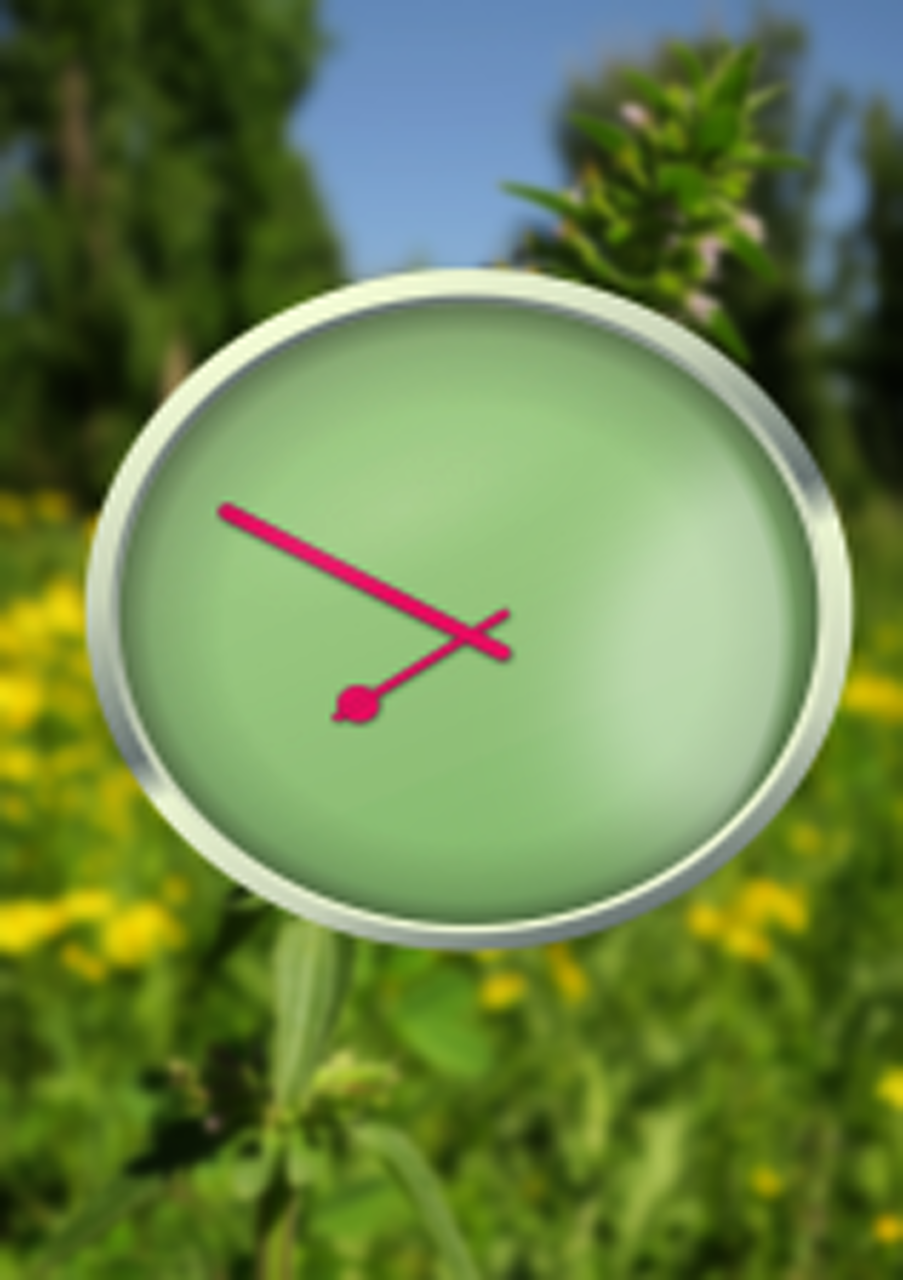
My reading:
h=7 m=50
